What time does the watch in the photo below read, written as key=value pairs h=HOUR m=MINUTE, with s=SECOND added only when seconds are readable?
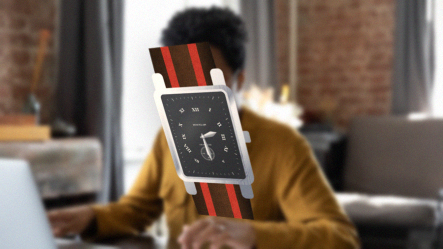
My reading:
h=2 m=29
